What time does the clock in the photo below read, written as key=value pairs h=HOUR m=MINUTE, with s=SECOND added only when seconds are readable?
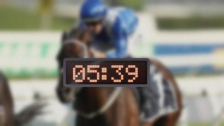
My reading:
h=5 m=39
